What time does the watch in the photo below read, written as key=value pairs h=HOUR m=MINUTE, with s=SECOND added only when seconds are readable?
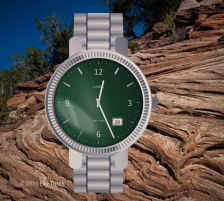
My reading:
h=12 m=26
